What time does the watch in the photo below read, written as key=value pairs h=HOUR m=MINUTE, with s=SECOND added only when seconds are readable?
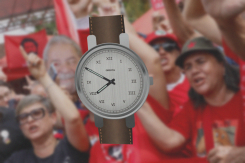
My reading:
h=7 m=50
